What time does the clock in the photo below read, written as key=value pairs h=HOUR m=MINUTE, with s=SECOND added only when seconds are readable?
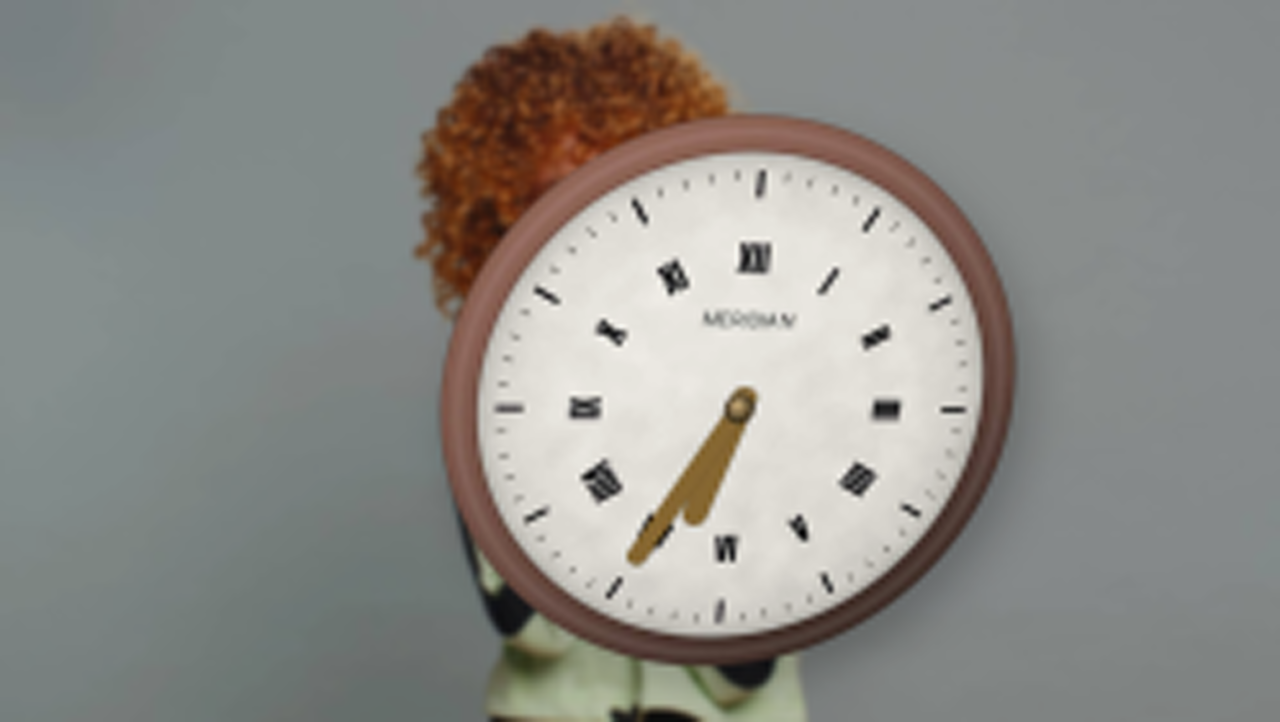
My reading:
h=6 m=35
